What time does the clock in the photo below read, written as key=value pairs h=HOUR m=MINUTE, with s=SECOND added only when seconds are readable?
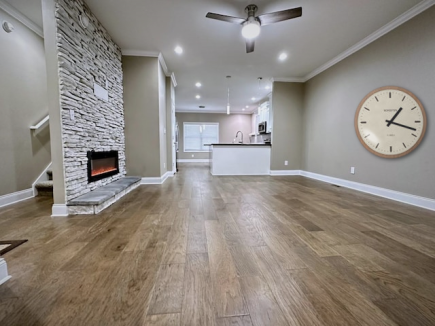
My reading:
h=1 m=18
